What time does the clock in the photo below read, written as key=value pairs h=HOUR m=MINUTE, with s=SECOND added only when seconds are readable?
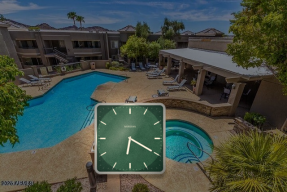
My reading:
h=6 m=20
